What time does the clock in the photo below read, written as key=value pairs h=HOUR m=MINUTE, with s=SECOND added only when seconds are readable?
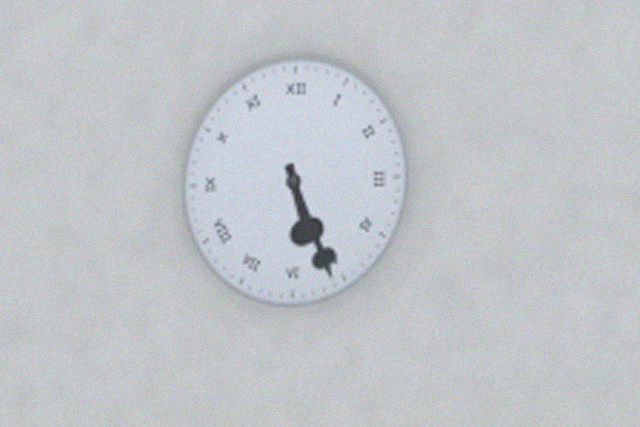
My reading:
h=5 m=26
